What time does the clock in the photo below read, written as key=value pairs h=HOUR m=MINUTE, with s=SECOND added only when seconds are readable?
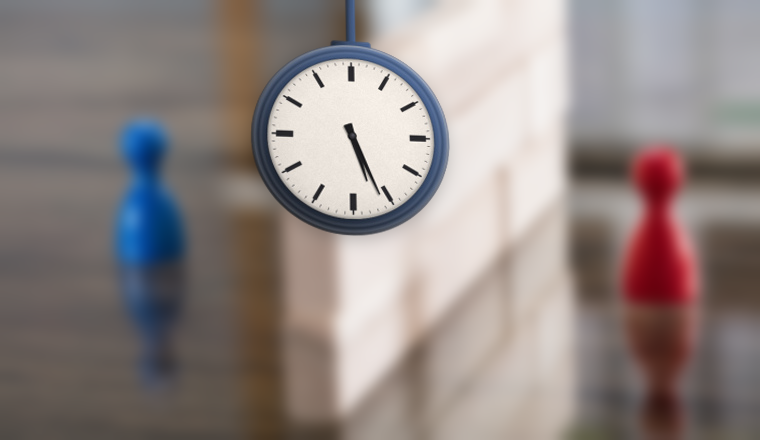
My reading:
h=5 m=26
